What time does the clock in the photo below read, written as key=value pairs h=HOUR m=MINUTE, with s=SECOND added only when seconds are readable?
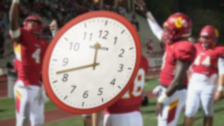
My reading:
h=11 m=42
